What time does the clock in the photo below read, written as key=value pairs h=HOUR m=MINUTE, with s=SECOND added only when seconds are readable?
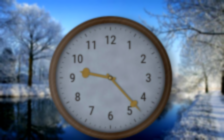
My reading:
h=9 m=23
